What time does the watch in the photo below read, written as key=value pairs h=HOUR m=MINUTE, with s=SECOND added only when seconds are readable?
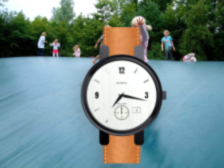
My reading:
h=7 m=17
